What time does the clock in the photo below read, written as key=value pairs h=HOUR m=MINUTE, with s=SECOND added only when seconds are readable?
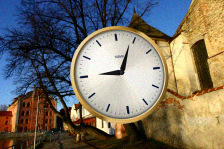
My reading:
h=9 m=4
